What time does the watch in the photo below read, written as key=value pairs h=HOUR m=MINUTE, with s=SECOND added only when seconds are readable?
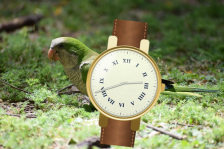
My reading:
h=2 m=41
